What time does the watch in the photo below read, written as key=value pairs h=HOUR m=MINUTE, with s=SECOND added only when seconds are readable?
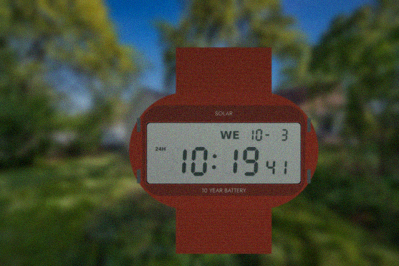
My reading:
h=10 m=19 s=41
